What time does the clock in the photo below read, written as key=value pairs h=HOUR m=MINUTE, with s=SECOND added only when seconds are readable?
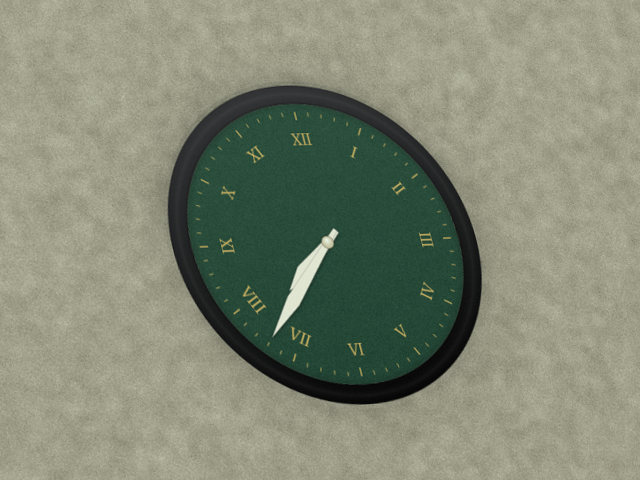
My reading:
h=7 m=37
